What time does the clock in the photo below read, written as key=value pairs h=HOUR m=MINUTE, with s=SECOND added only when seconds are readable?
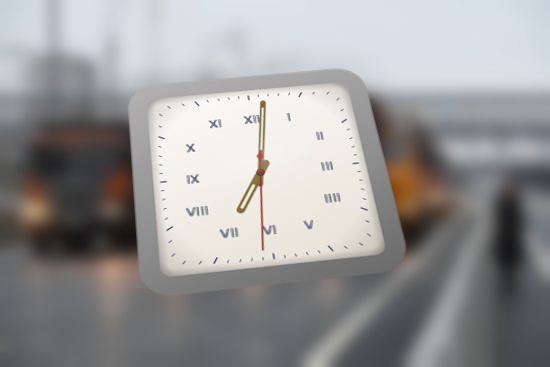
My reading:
h=7 m=1 s=31
